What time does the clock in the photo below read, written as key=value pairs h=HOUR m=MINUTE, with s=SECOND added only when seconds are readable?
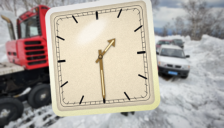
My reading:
h=1 m=30
